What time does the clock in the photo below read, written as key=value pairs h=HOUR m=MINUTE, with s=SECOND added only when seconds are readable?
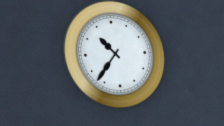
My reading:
h=10 m=37
